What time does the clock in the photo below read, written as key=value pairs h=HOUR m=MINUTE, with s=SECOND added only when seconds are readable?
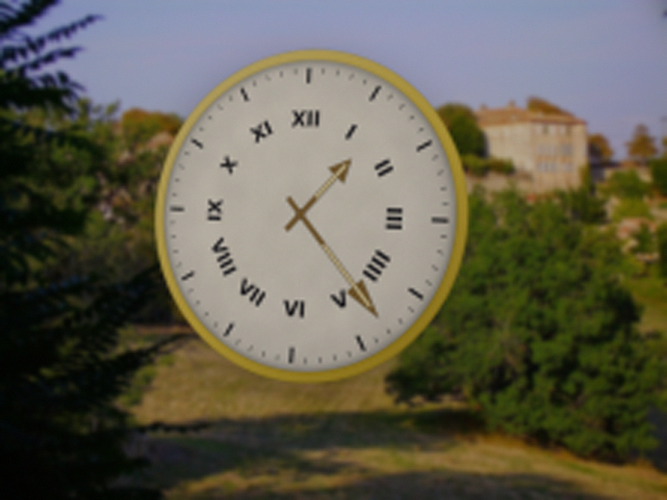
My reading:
h=1 m=23
